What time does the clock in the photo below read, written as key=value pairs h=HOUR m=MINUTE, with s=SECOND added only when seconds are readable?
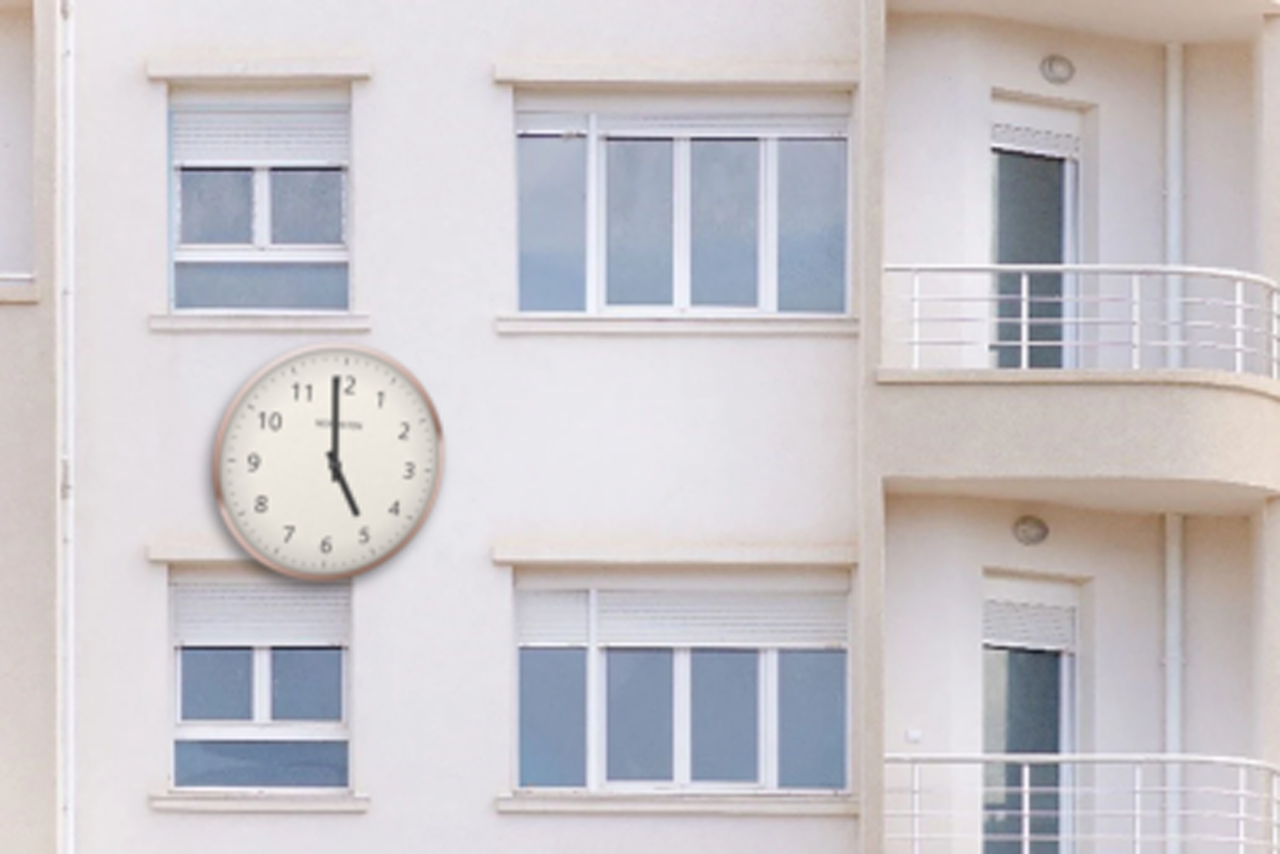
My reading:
h=4 m=59
